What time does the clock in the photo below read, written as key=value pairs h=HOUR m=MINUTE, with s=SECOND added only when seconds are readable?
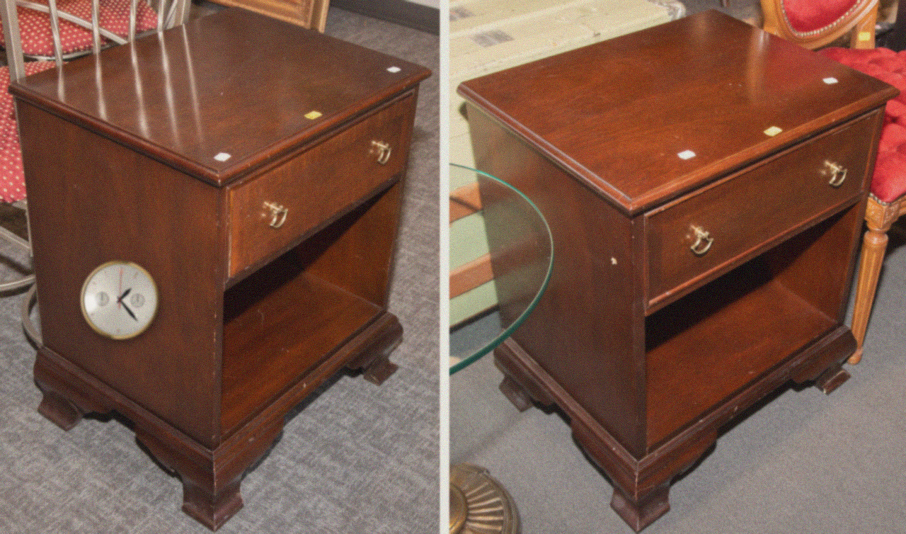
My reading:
h=1 m=23
